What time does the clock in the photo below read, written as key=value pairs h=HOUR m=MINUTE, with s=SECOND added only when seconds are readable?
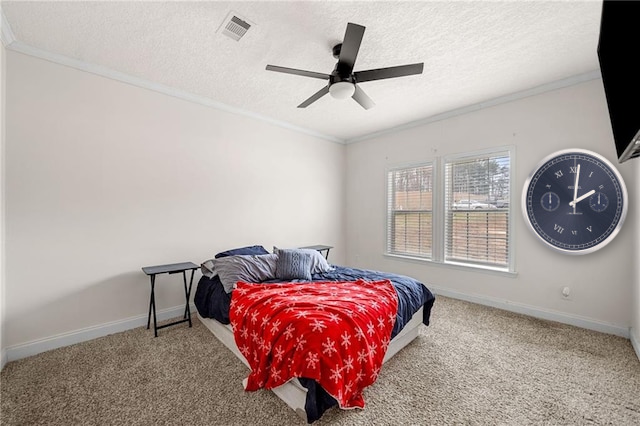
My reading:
h=2 m=1
